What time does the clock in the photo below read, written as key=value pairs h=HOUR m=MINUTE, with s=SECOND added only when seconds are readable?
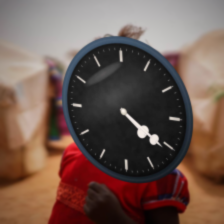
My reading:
h=4 m=21
